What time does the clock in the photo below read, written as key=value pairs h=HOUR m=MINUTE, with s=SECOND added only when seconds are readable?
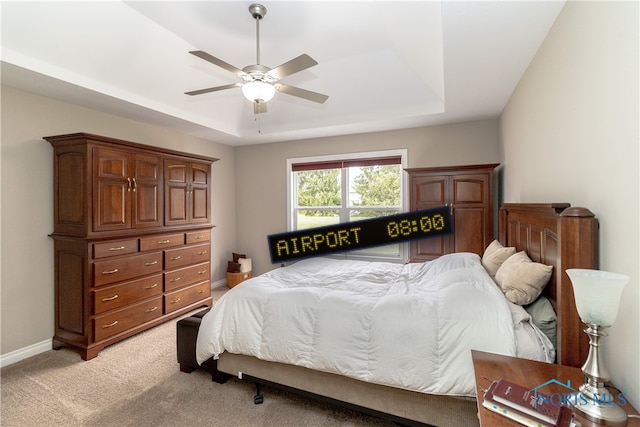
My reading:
h=8 m=0
